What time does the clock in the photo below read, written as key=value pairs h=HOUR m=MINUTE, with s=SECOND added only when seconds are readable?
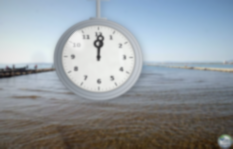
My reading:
h=12 m=1
